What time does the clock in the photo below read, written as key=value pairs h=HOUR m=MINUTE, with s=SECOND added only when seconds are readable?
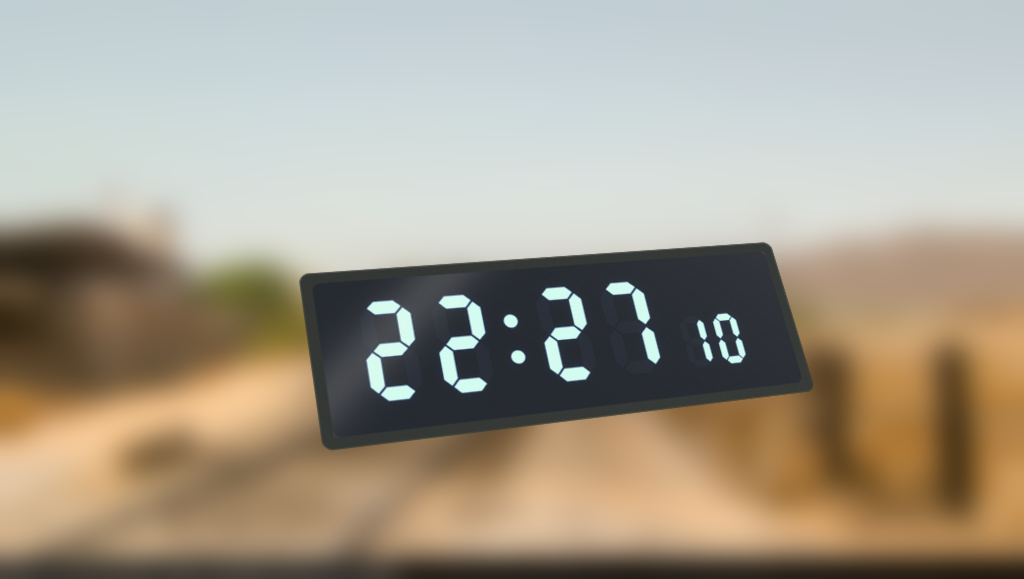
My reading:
h=22 m=27 s=10
